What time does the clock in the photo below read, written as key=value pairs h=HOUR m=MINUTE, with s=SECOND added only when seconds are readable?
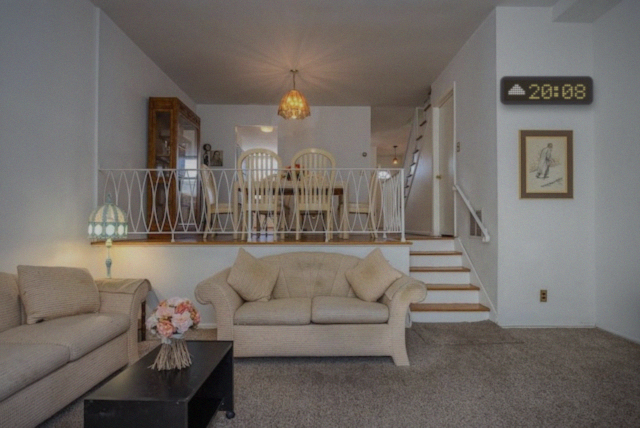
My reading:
h=20 m=8
